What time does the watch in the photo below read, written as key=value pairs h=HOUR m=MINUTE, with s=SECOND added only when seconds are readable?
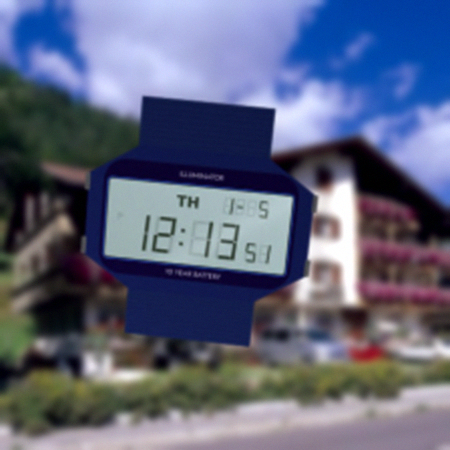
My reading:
h=12 m=13 s=51
